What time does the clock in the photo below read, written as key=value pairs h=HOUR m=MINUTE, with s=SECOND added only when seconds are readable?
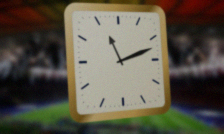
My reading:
h=11 m=12
